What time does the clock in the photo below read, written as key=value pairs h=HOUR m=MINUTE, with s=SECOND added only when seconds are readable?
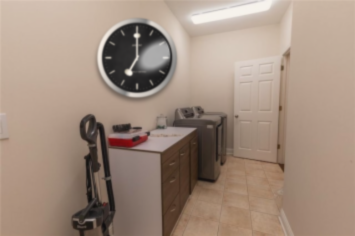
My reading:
h=7 m=0
